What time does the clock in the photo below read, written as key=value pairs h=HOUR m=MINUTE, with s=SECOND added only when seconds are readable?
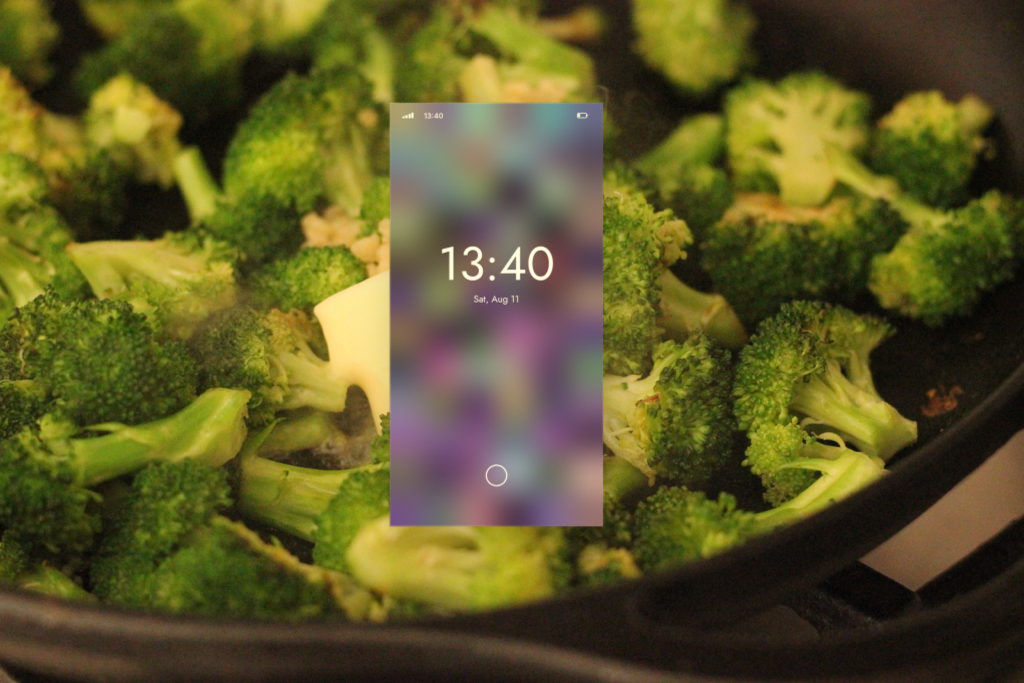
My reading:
h=13 m=40
